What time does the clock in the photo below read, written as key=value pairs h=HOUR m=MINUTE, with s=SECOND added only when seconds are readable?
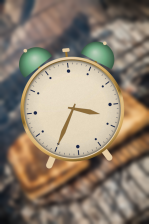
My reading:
h=3 m=35
